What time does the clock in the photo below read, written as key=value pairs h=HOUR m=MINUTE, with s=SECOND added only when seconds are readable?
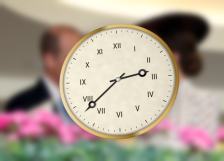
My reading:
h=2 m=38
